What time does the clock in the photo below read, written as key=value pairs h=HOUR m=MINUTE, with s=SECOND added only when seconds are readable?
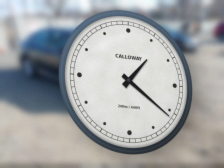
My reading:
h=1 m=21
